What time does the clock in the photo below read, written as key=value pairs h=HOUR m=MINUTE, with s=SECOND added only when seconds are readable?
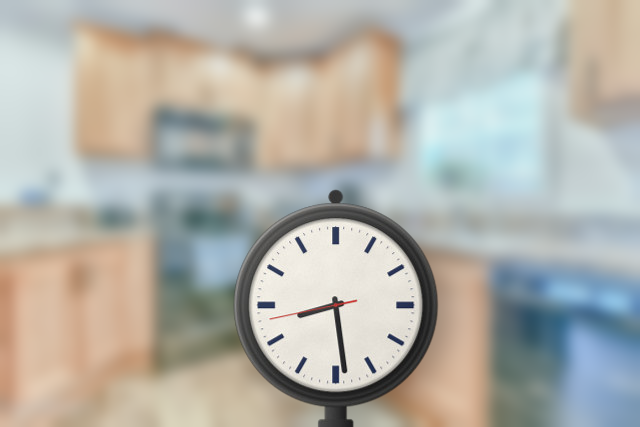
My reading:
h=8 m=28 s=43
